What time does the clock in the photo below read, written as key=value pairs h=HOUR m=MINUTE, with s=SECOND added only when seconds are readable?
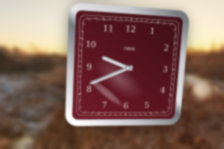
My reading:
h=9 m=41
